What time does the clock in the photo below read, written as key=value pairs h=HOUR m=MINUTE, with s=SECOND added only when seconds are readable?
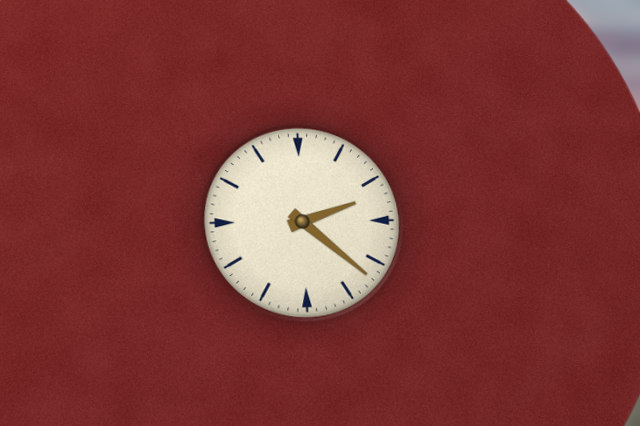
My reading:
h=2 m=22
